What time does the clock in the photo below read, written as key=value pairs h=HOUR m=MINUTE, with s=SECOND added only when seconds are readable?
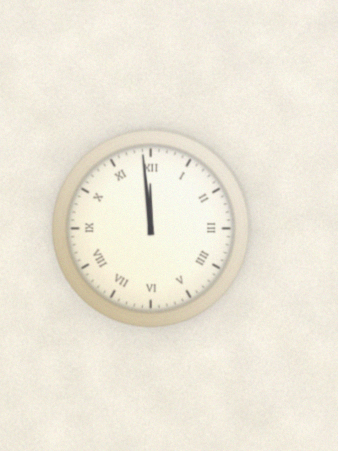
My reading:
h=11 m=59
